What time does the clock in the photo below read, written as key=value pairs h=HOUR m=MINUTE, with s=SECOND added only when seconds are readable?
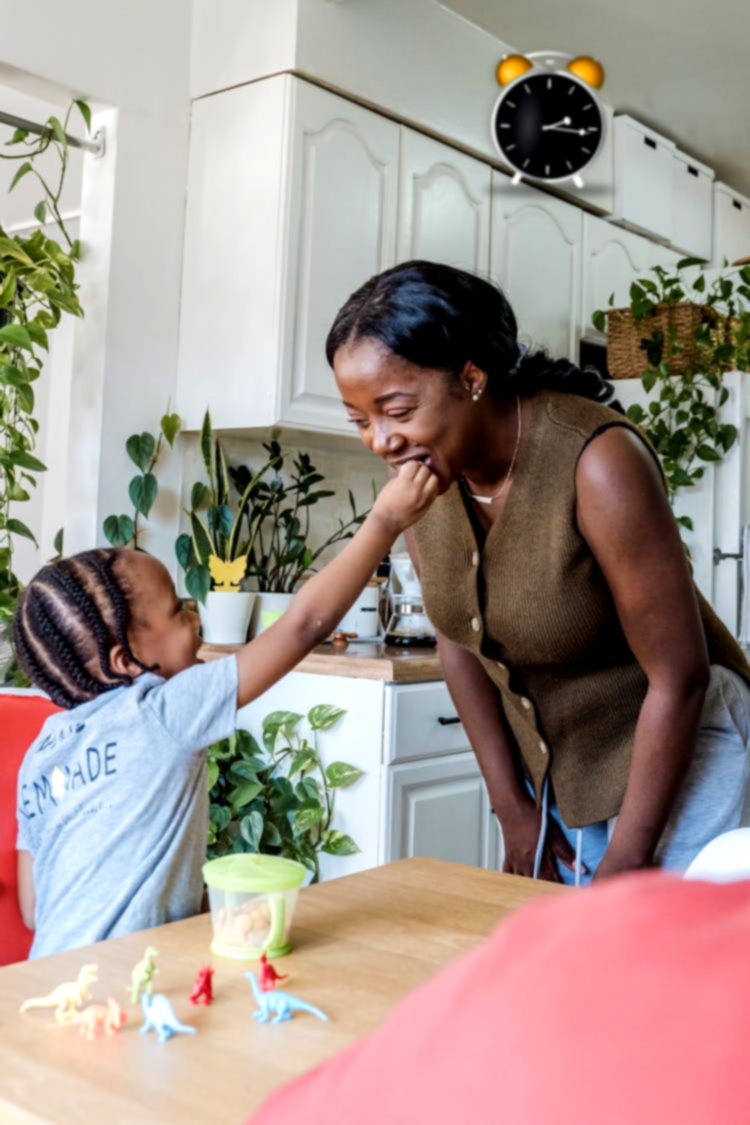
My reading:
h=2 m=16
